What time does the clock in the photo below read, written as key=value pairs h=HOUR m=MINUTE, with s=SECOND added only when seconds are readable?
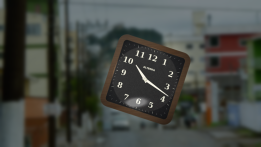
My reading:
h=10 m=18
